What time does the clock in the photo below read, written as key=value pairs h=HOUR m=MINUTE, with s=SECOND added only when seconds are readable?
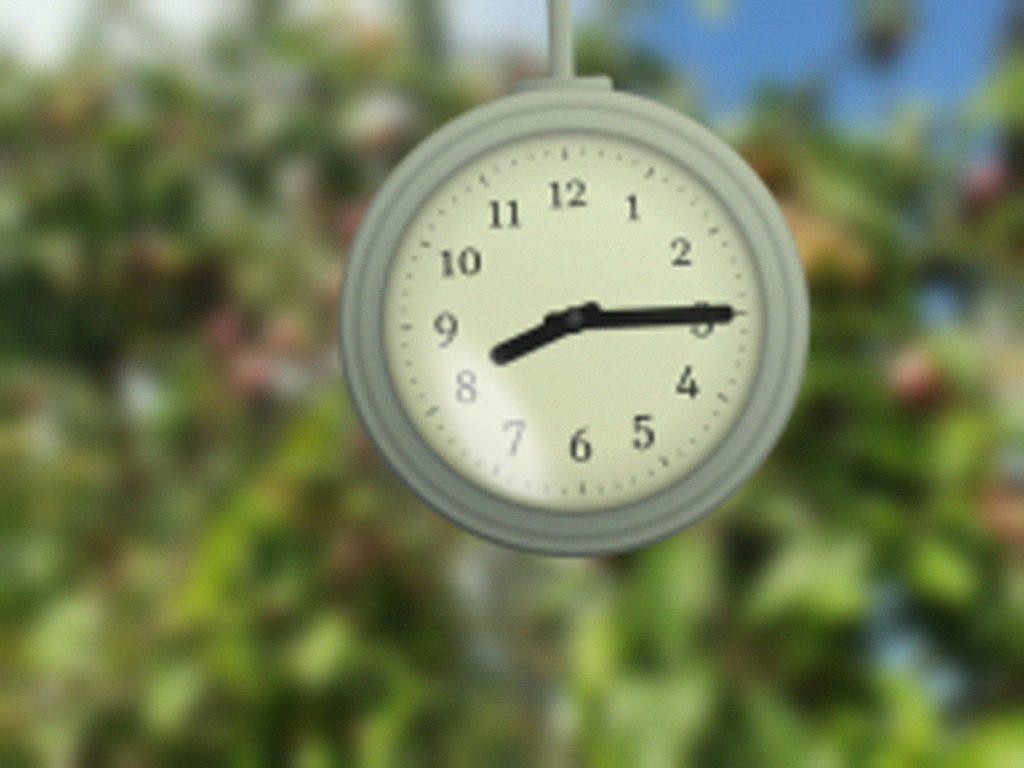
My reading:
h=8 m=15
